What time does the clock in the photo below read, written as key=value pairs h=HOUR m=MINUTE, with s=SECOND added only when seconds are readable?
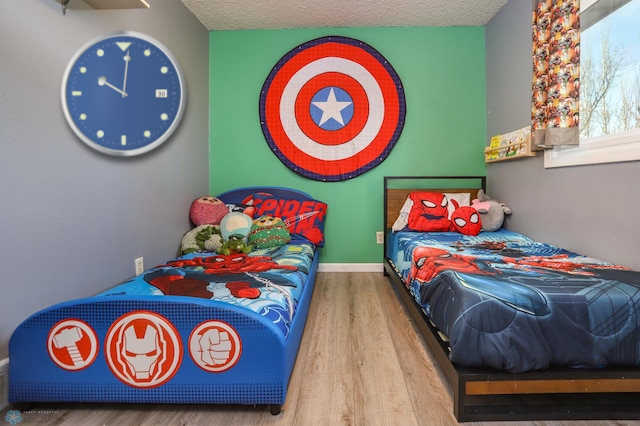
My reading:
h=10 m=1
